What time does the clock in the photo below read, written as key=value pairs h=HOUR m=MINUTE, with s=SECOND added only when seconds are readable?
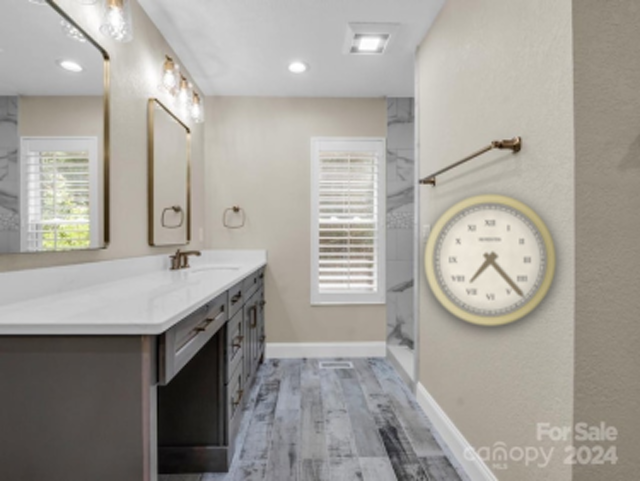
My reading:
h=7 m=23
